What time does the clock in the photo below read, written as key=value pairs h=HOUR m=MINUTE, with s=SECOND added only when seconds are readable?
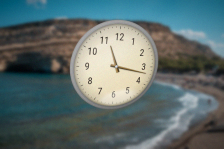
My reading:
h=11 m=17
